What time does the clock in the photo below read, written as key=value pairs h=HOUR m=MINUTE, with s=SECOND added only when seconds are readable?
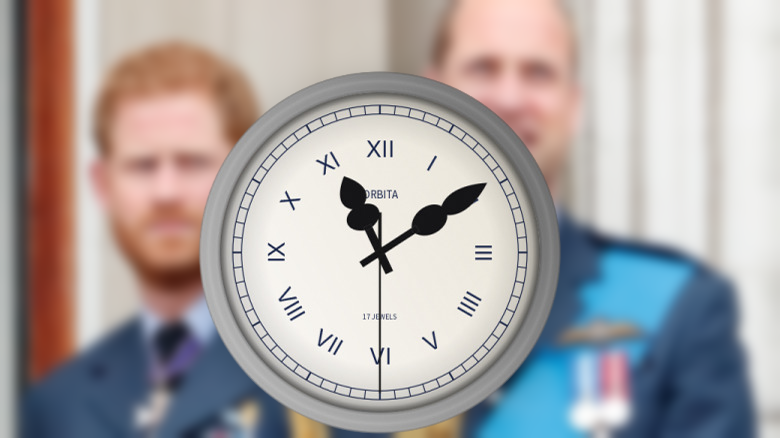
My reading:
h=11 m=9 s=30
